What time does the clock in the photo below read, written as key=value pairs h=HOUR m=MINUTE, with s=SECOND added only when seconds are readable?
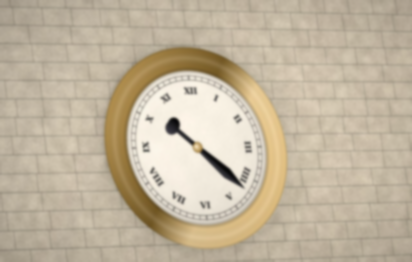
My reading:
h=10 m=22
